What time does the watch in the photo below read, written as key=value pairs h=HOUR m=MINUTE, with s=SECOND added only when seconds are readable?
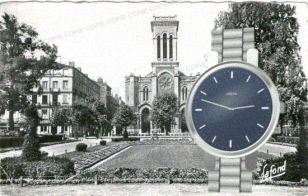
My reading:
h=2 m=48
